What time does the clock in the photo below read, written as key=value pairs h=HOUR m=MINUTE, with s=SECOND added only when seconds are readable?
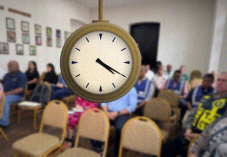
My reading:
h=4 m=20
